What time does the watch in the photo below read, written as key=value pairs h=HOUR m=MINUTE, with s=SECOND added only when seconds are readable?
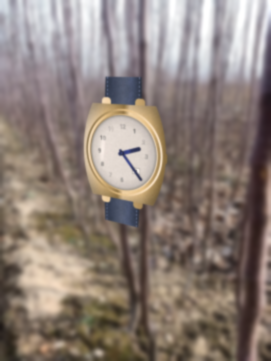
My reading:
h=2 m=23
